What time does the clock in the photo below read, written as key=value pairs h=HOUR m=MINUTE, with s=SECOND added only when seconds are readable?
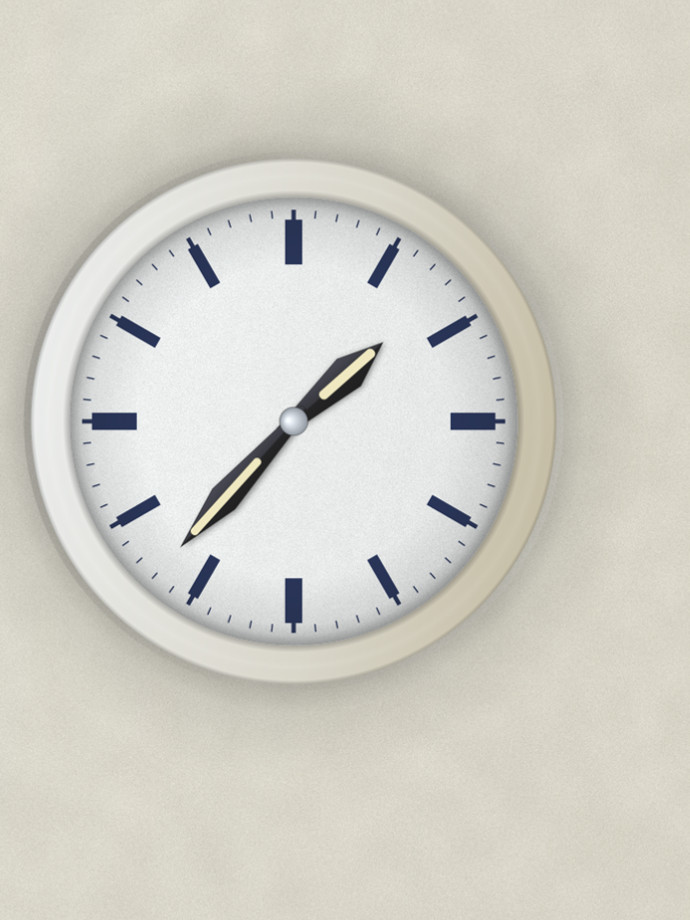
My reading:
h=1 m=37
